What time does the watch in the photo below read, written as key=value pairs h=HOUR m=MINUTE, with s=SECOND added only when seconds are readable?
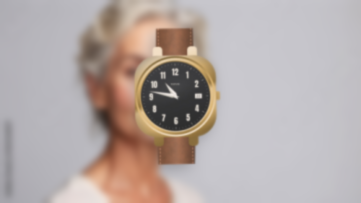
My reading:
h=10 m=47
